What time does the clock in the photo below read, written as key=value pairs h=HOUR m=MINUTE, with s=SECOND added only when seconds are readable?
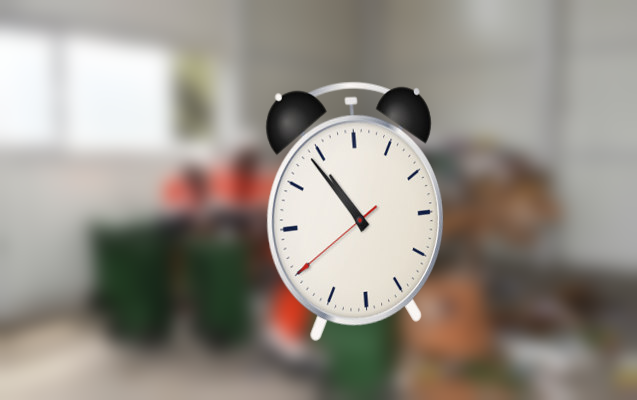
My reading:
h=10 m=53 s=40
